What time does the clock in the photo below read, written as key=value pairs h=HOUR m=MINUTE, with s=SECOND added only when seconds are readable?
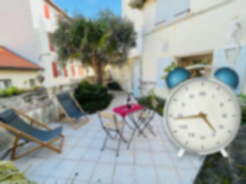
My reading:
h=4 m=44
